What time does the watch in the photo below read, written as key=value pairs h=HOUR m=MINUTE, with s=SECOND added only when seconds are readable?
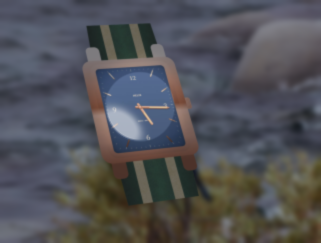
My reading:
h=5 m=16
